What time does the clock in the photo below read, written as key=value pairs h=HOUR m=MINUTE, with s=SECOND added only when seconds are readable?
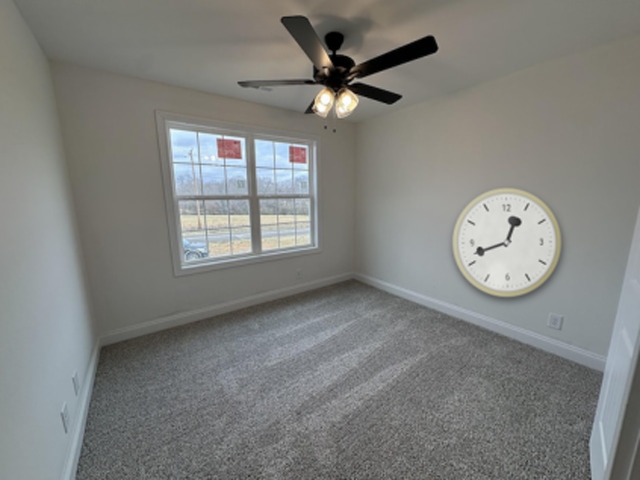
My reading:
h=12 m=42
